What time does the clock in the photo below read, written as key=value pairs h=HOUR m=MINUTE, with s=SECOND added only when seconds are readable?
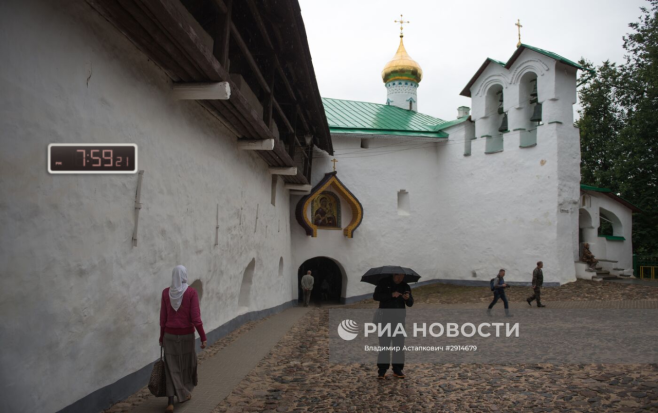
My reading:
h=7 m=59 s=21
